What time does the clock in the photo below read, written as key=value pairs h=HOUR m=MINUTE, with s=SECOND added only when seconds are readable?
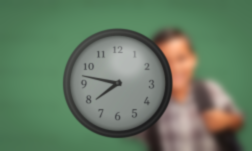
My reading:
h=7 m=47
